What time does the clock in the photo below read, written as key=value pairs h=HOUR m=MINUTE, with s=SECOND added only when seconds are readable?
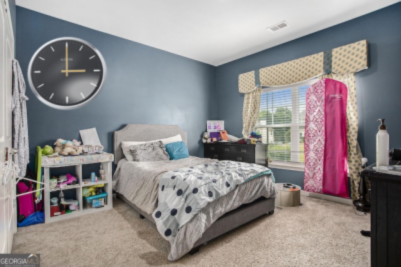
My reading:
h=3 m=0
